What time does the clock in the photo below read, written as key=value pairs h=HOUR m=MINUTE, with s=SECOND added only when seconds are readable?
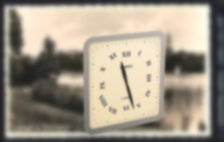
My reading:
h=11 m=27
